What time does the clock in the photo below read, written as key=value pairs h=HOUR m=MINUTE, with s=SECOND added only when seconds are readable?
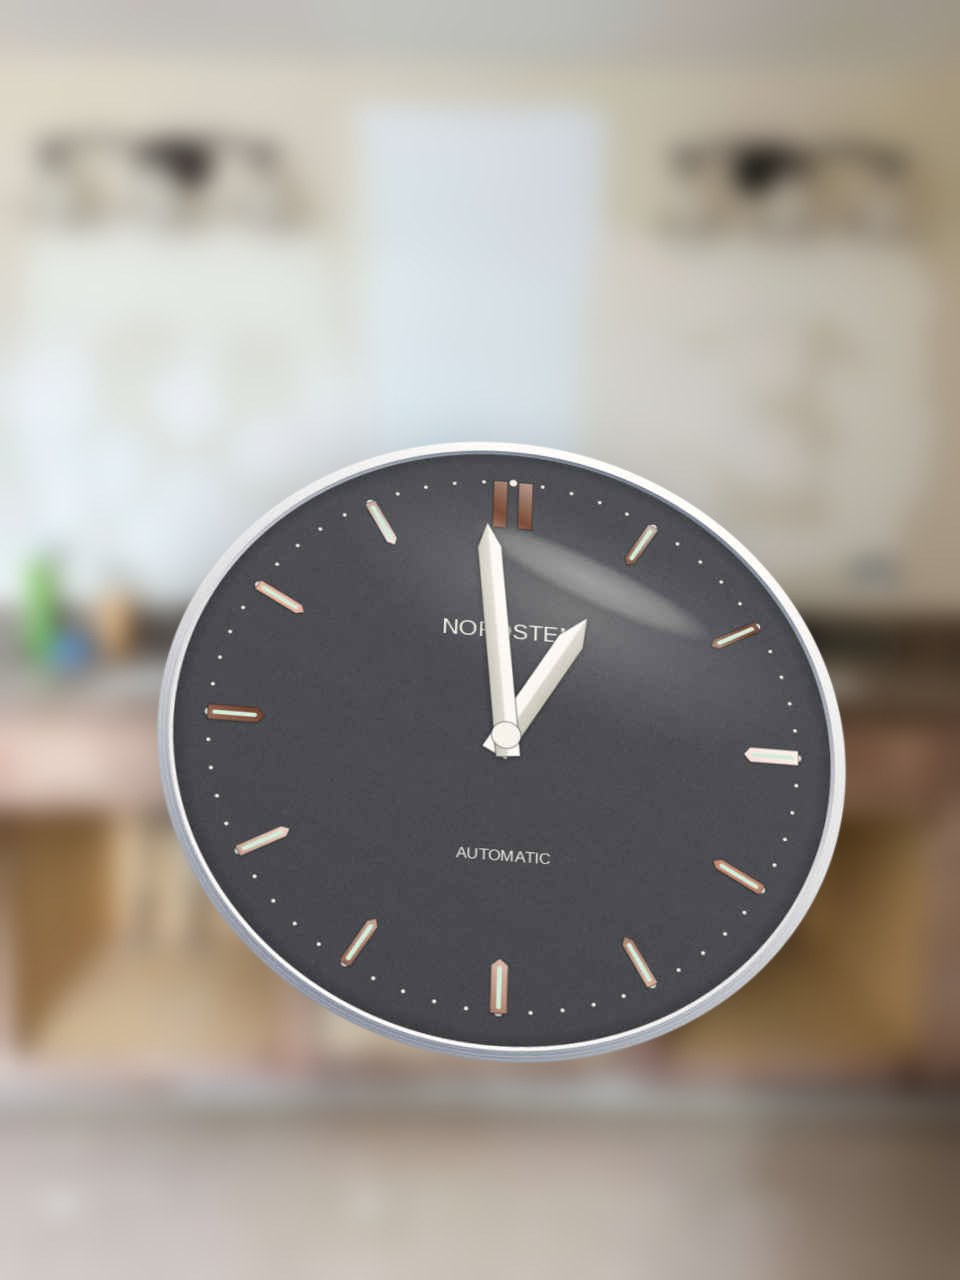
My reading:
h=12 m=59
